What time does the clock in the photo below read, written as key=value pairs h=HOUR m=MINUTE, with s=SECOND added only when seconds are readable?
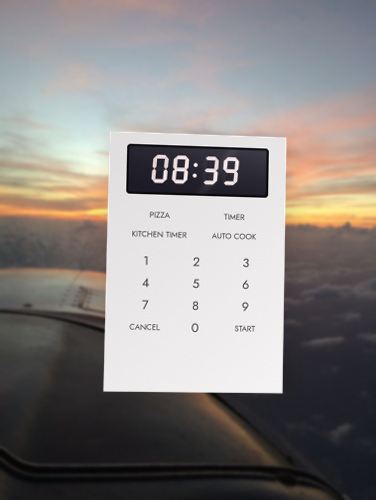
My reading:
h=8 m=39
